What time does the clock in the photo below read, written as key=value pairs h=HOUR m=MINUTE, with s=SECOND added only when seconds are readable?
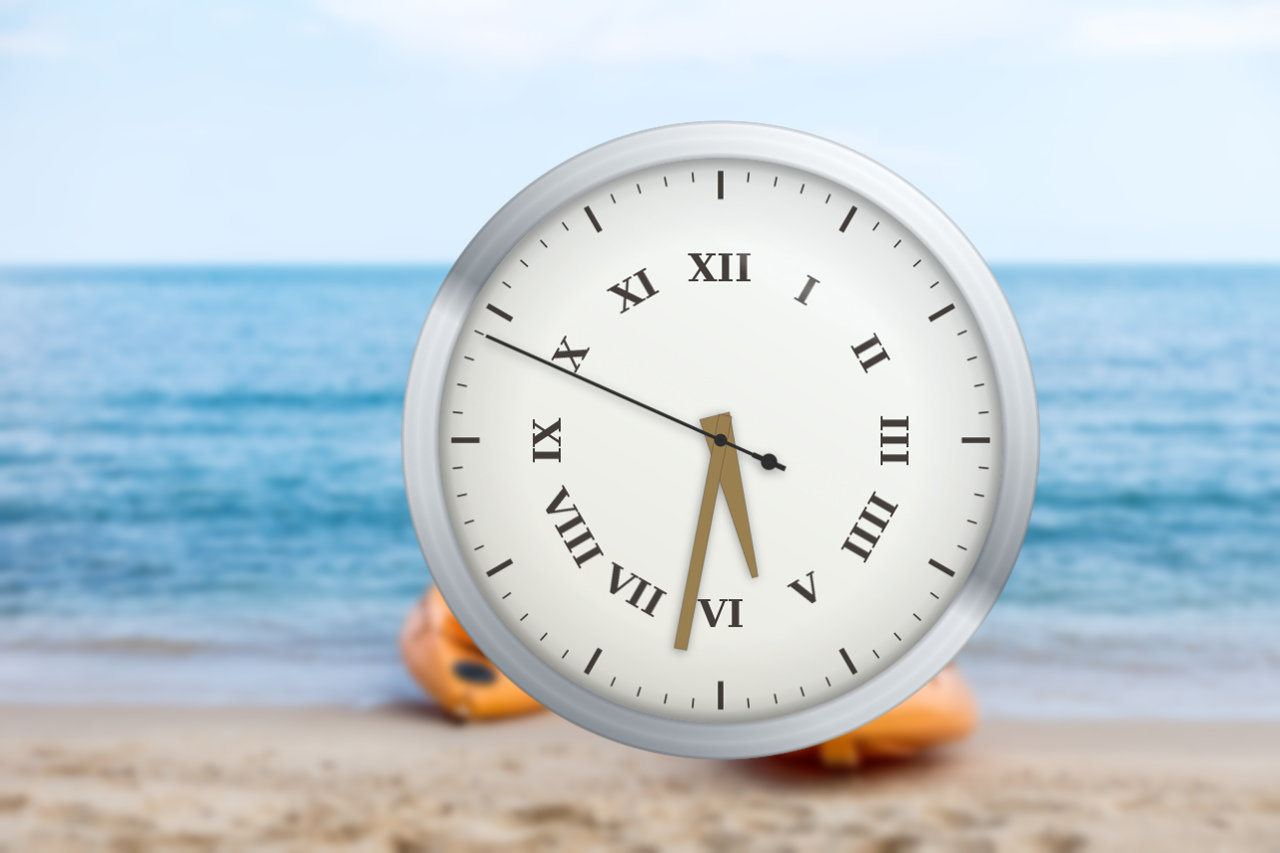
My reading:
h=5 m=31 s=49
